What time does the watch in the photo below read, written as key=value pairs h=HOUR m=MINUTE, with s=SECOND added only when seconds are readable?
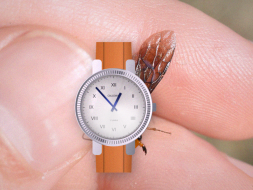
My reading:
h=12 m=53
